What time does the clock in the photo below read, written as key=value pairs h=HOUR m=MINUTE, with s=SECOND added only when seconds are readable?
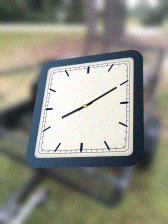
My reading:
h=8 m=10
